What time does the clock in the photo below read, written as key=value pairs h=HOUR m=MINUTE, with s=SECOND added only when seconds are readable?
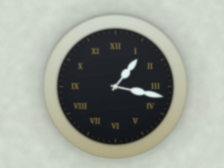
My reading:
h=1 m=17
